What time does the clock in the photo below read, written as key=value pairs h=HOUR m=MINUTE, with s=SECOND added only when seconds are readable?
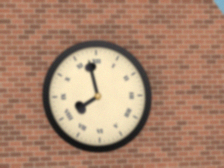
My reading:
h=7 m=58
